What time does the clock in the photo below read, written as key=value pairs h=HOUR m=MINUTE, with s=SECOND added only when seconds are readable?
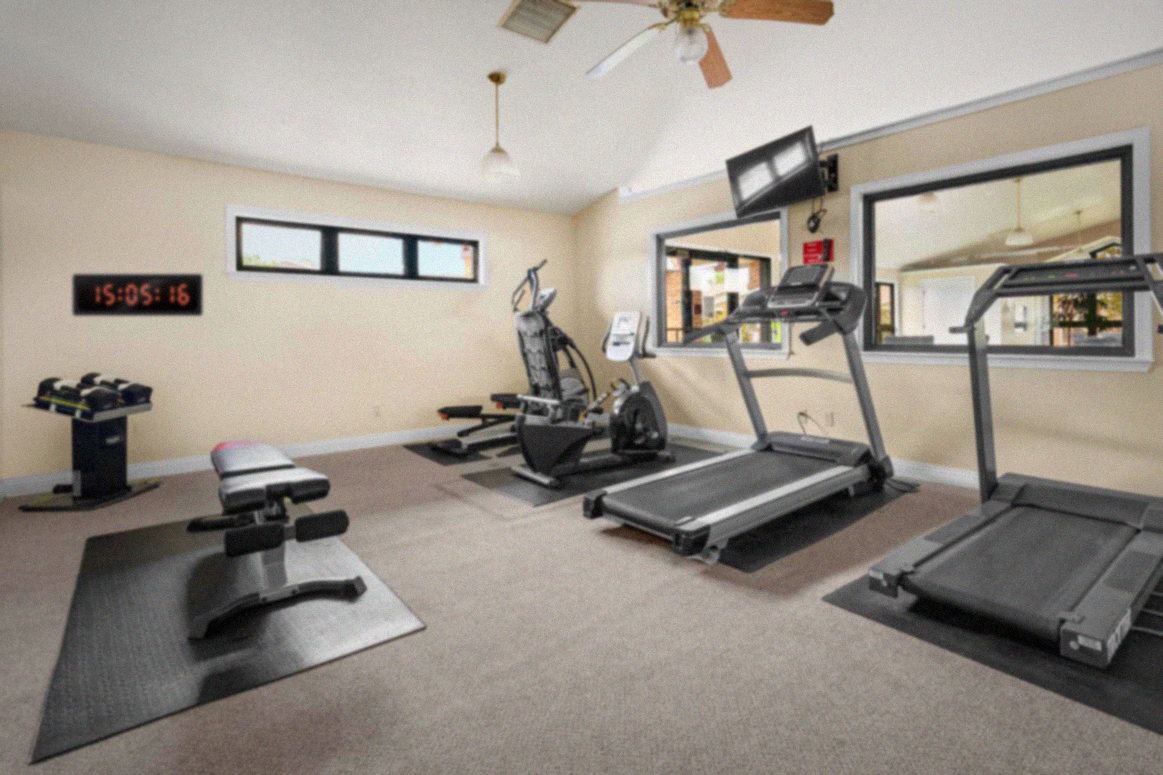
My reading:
h=15 m=5 s=16
